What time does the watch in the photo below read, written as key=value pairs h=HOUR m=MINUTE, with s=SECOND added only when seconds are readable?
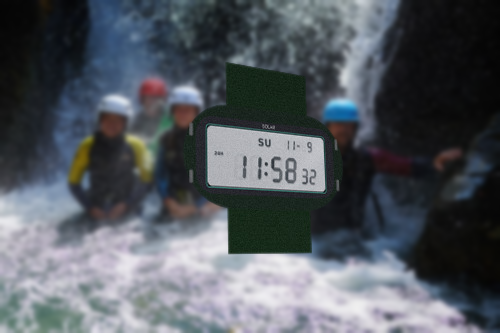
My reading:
h=11 m=58 s=32
